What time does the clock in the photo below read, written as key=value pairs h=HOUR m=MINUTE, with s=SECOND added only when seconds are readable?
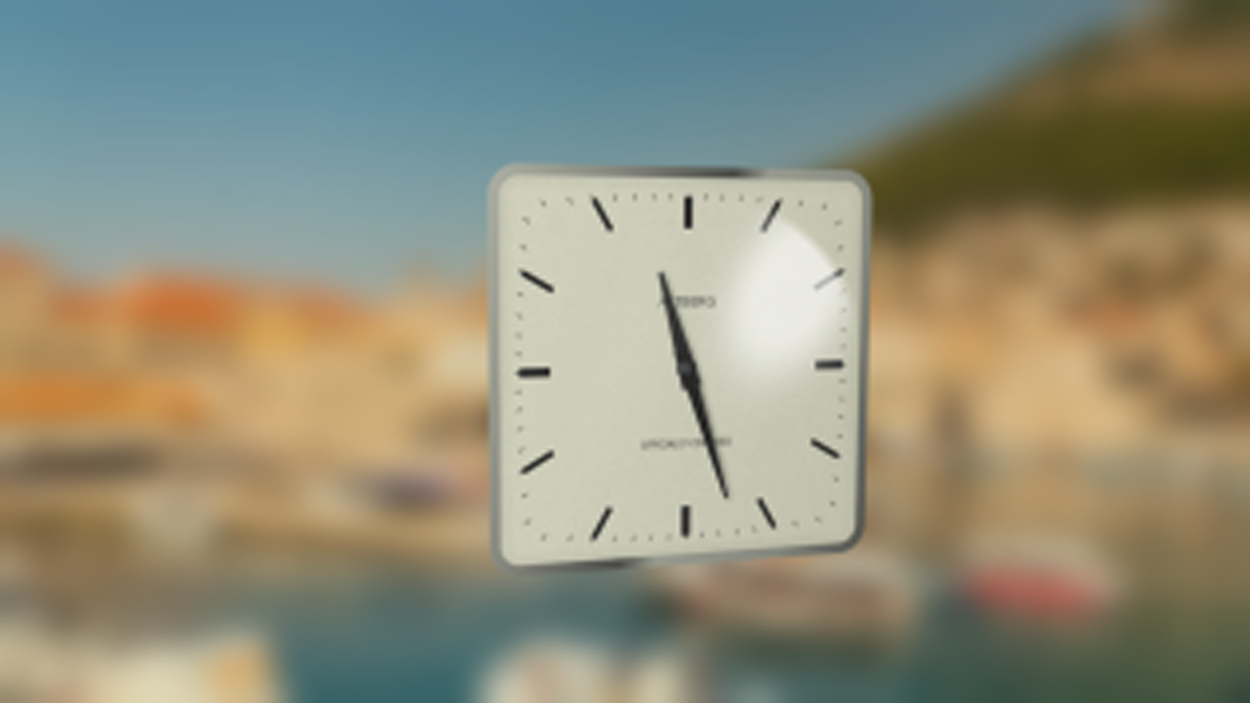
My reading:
h=11 m=27
